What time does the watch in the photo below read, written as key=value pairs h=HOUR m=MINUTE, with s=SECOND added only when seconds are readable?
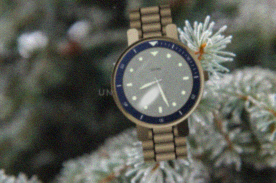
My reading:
h=8 m=27
